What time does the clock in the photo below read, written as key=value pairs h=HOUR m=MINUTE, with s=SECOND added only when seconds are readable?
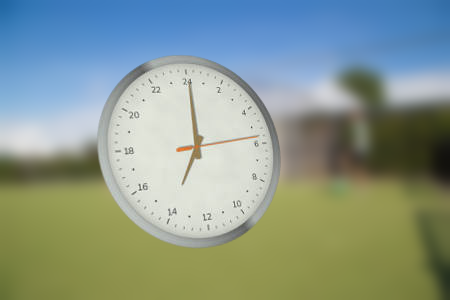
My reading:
h=14 m=0 s=14
